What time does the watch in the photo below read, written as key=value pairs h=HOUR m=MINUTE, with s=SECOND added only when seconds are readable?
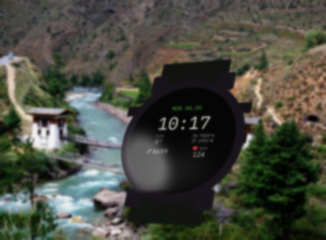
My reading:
h=10 m=17
